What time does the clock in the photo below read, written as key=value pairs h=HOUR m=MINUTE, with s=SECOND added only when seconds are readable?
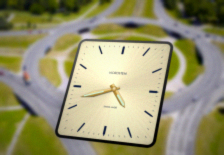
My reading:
h=4 m=42
